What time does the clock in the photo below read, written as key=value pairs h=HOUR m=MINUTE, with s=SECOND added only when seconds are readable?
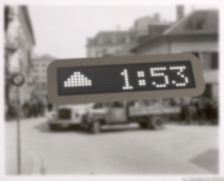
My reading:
h=1 m=53
